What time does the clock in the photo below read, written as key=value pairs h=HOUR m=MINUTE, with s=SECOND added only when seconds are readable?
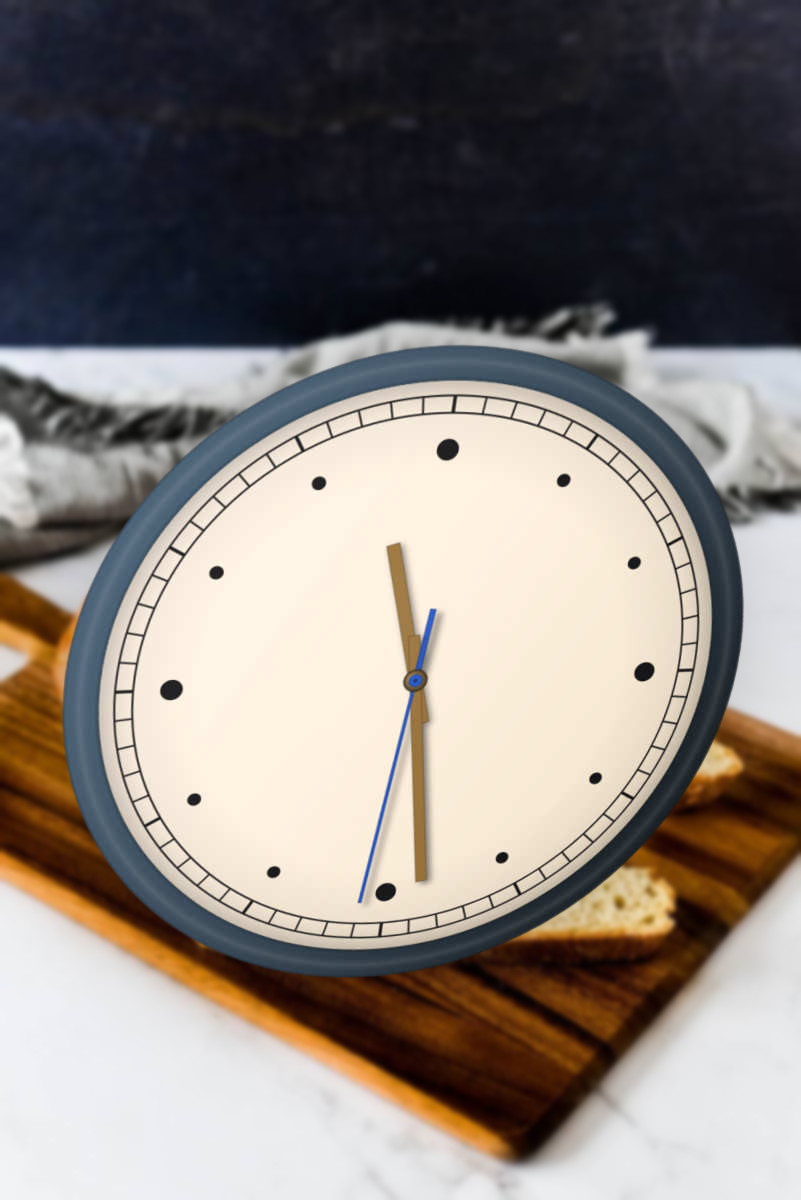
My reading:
h=11 m=28 s=31
